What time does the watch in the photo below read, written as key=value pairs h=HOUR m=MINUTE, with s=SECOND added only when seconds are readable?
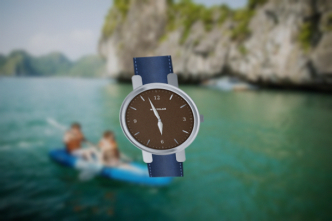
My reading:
h=5 m=57
